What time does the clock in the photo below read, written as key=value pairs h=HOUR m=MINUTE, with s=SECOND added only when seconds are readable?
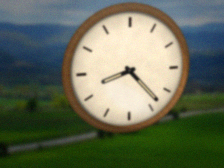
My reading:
h=8 m=23
